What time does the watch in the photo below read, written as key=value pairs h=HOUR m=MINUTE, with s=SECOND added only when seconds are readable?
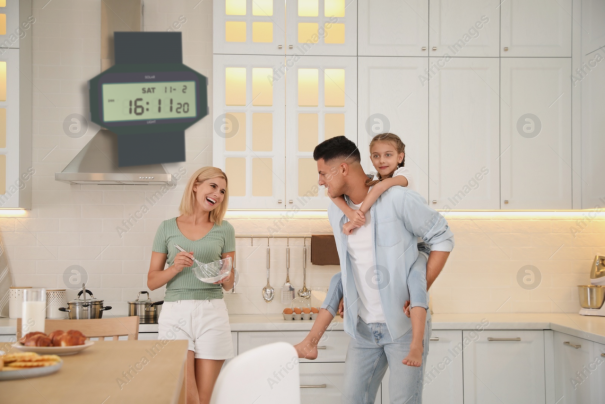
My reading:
h=16 m=11 s=20
